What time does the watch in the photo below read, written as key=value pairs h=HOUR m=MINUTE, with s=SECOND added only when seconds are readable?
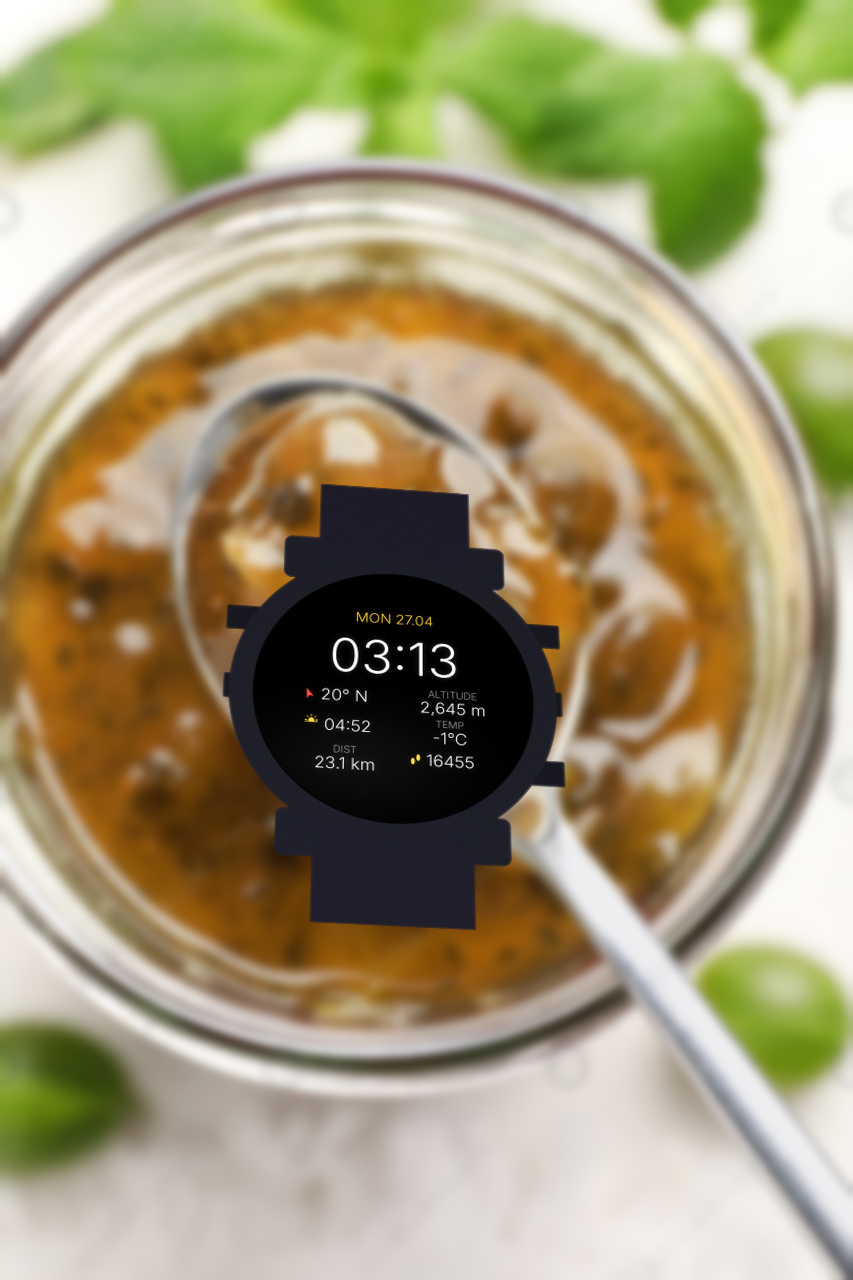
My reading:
h=3 m=13
